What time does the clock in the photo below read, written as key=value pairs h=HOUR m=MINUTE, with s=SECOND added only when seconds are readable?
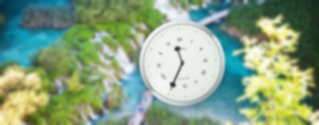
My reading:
h=11 m=35
